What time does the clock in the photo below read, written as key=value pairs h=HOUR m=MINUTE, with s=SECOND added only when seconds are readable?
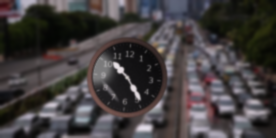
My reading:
h=10 m=24
